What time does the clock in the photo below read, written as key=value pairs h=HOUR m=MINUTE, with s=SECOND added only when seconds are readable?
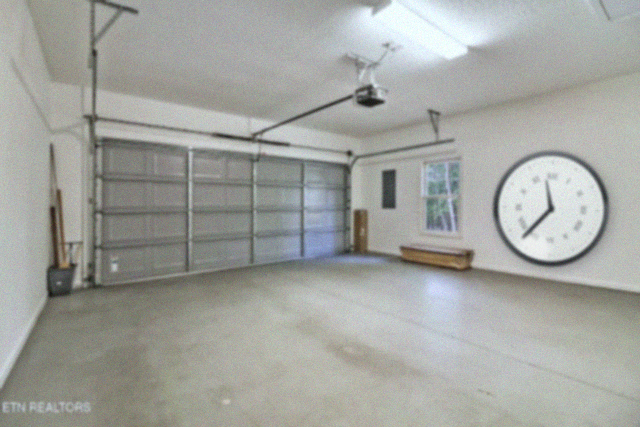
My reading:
h=11 m=37
